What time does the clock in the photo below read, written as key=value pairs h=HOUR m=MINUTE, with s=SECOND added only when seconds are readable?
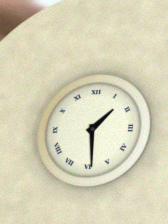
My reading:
h=1 m=29
